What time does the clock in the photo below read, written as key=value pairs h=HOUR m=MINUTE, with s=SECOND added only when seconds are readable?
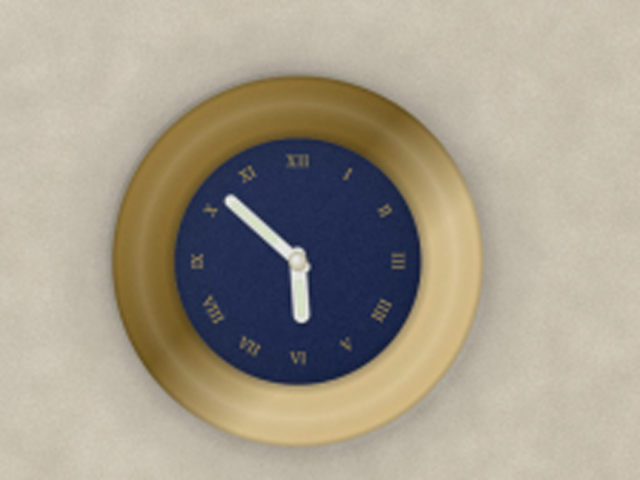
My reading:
h=5 m=52
